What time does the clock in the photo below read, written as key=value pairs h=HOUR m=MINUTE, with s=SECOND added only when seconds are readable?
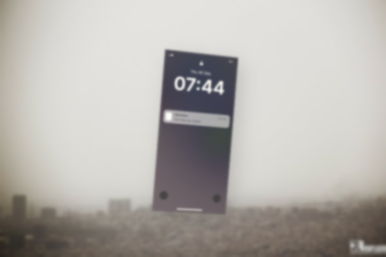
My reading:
h=7 m=44
